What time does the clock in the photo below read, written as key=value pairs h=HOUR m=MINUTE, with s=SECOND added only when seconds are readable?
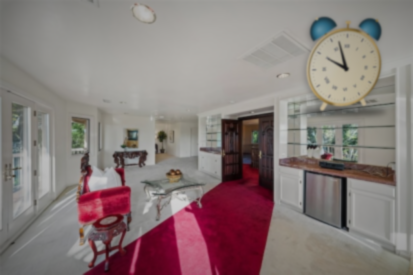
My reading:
h=9 m=57
